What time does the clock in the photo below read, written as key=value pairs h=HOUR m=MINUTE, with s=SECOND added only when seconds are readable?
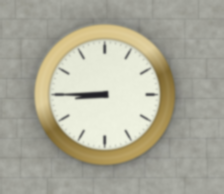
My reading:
h=8 m=45
